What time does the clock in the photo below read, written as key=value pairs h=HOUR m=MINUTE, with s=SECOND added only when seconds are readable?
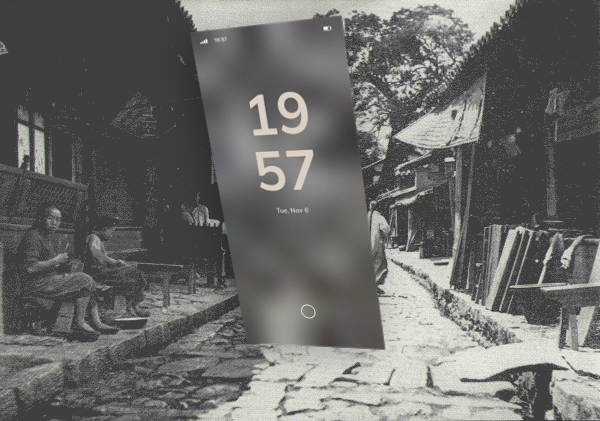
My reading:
h=19 m=57
